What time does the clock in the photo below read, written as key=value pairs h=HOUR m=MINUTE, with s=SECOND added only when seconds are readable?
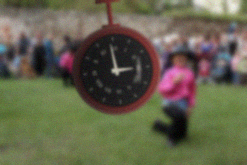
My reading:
h=2 m=59
